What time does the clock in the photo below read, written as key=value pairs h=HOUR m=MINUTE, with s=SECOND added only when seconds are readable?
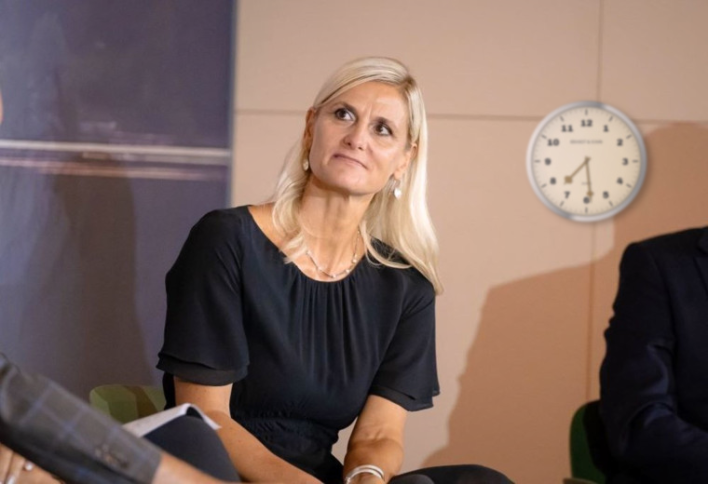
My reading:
h=7 m=29
